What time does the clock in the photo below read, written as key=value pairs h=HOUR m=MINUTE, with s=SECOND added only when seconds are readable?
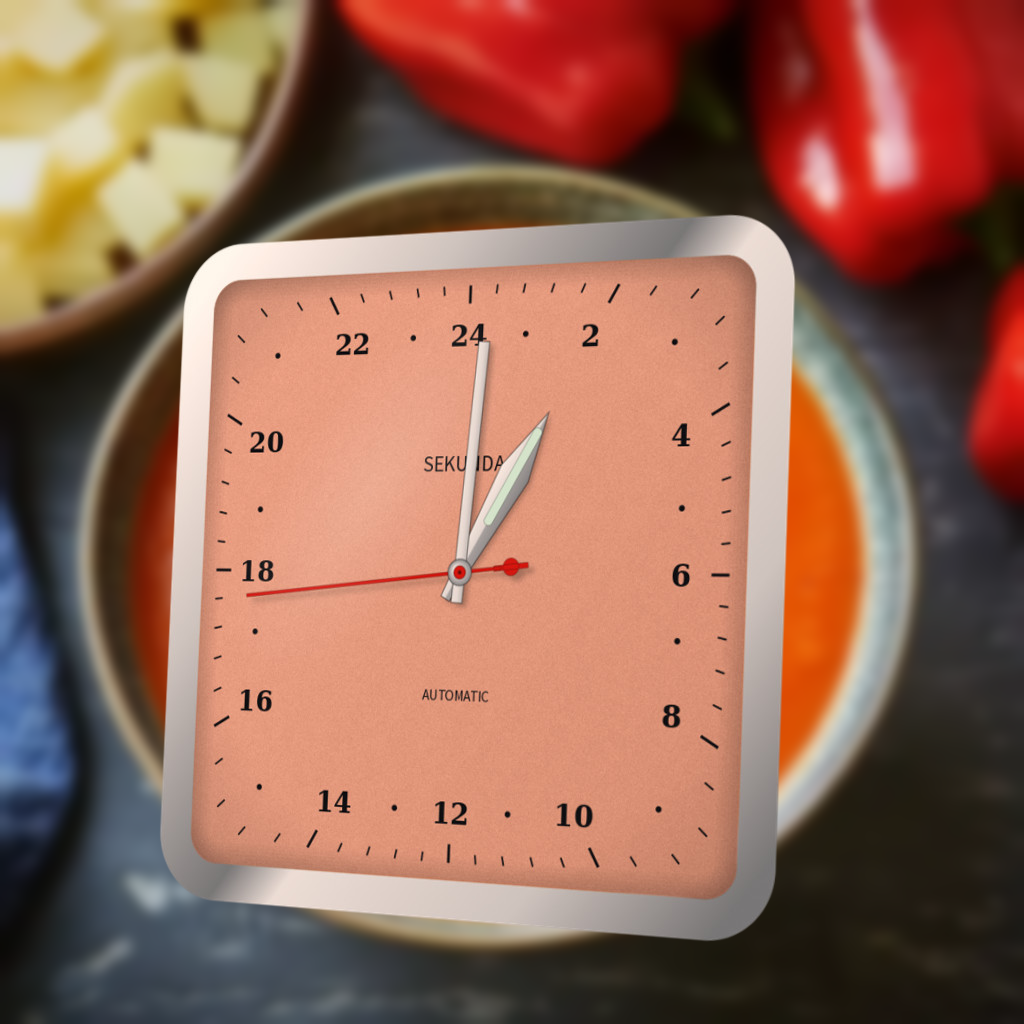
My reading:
h=2 m=0 s=44
